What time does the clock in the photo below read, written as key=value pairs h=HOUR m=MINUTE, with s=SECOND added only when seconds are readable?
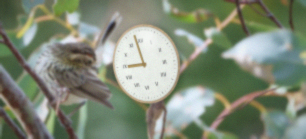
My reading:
h=8 m=58
